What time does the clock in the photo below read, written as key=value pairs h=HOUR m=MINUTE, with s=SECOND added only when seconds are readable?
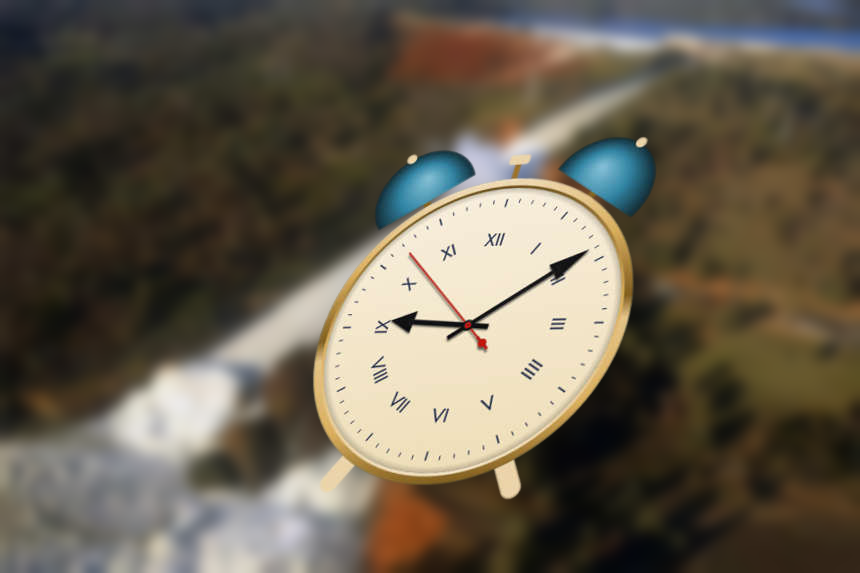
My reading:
h=9 m=8 s=52
